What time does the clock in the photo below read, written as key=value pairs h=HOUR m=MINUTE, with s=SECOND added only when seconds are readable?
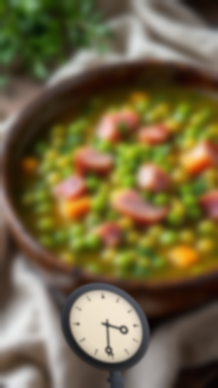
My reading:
h=3 m=31
